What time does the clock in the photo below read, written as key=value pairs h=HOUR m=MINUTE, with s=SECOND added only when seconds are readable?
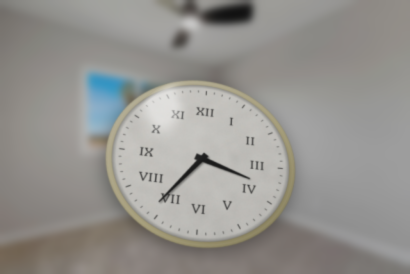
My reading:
h=3 m=36
